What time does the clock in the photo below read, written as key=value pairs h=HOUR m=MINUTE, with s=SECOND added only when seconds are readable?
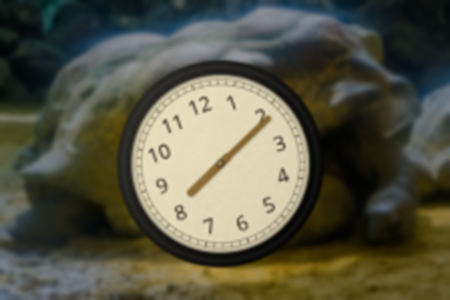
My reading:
h=8 m=11
